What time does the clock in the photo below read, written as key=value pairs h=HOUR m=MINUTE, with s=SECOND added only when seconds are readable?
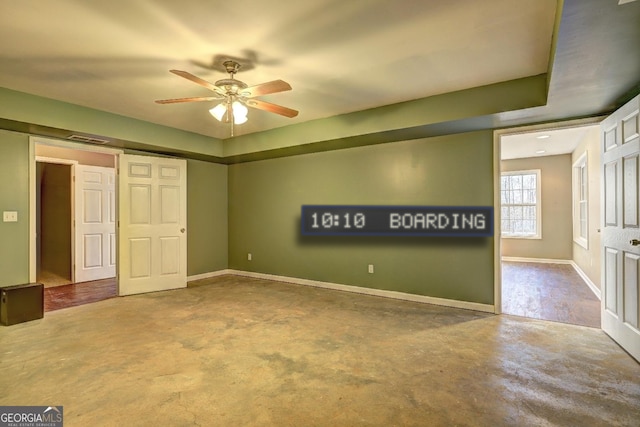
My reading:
h=10 m=10
